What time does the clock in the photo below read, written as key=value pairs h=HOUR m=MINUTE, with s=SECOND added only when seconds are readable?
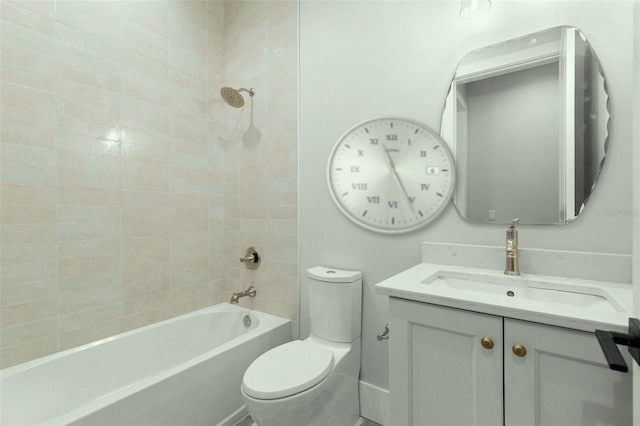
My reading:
h=11 m=26
